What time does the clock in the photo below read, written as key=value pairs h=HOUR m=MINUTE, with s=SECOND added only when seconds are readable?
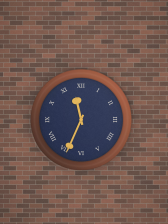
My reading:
h=11 m=34
